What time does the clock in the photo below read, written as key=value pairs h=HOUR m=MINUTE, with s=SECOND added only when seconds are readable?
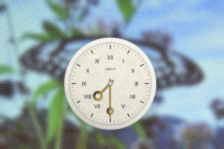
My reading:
h=7 m=30
